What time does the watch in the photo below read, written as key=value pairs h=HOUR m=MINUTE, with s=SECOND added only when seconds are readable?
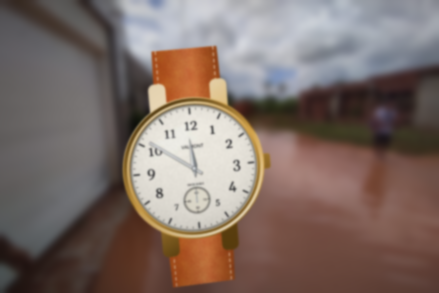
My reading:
h=11 m=51
